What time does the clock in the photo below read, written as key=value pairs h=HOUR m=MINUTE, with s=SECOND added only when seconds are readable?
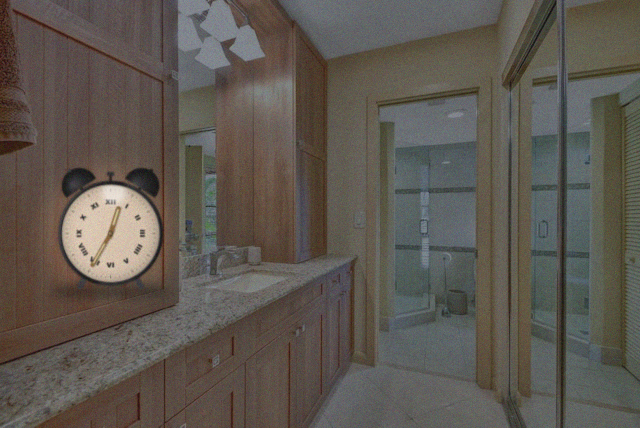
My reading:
h=12 m=35
